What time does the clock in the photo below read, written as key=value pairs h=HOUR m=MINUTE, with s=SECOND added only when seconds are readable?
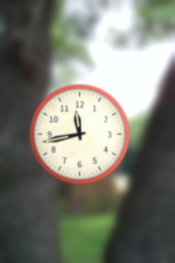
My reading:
h=11 m=43
